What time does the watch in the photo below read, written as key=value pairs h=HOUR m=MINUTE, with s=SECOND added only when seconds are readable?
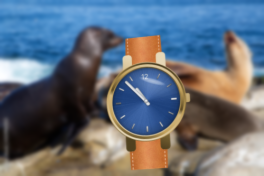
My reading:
h=10 m=53
